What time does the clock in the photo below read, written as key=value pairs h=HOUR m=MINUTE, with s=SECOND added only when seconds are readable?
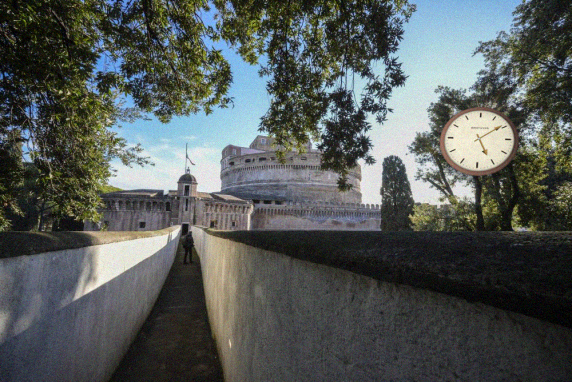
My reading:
h=5 m=9
